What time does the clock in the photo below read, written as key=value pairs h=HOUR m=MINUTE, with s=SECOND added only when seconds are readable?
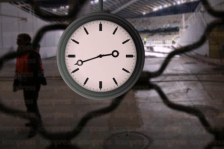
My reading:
h=2 m=42
